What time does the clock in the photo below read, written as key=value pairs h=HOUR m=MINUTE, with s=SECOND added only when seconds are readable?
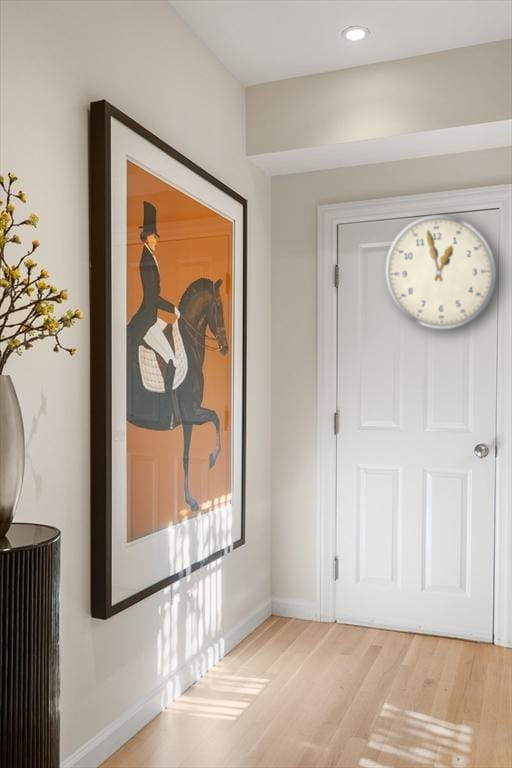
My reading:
h=12 m=58
